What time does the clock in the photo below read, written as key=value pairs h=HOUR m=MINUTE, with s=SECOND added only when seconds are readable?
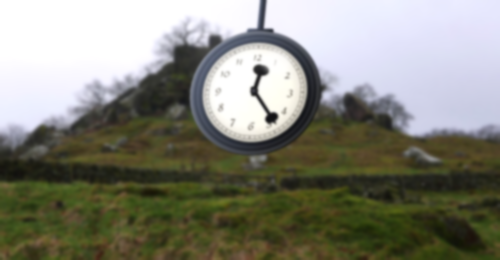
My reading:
h=12 m=24
